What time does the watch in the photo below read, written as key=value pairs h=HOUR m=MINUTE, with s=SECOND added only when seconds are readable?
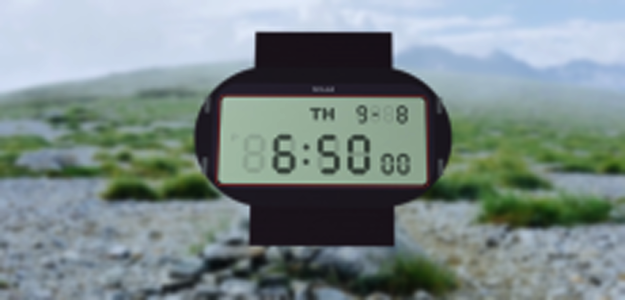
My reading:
h=6 m=50 s=0
